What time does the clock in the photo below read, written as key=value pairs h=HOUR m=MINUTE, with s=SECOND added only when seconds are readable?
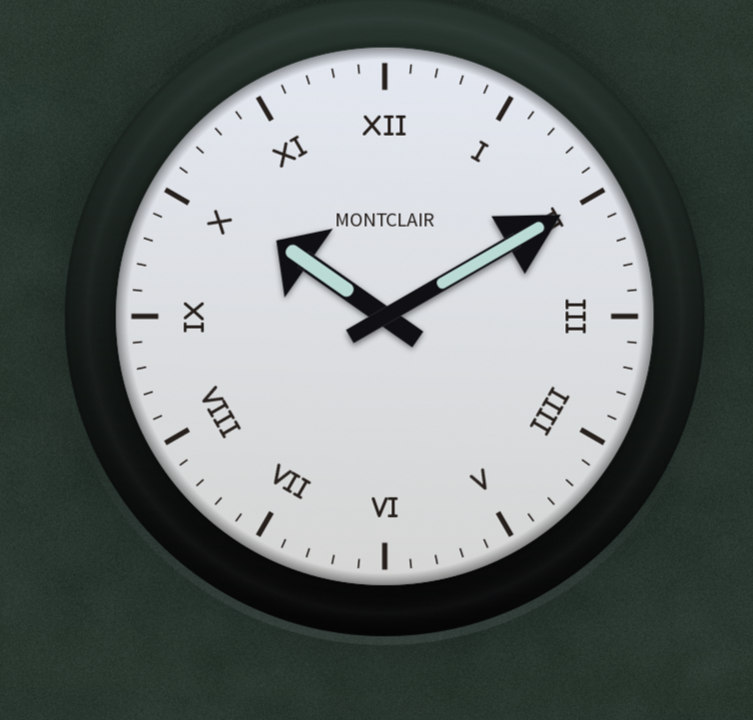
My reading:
h=10 m=10
